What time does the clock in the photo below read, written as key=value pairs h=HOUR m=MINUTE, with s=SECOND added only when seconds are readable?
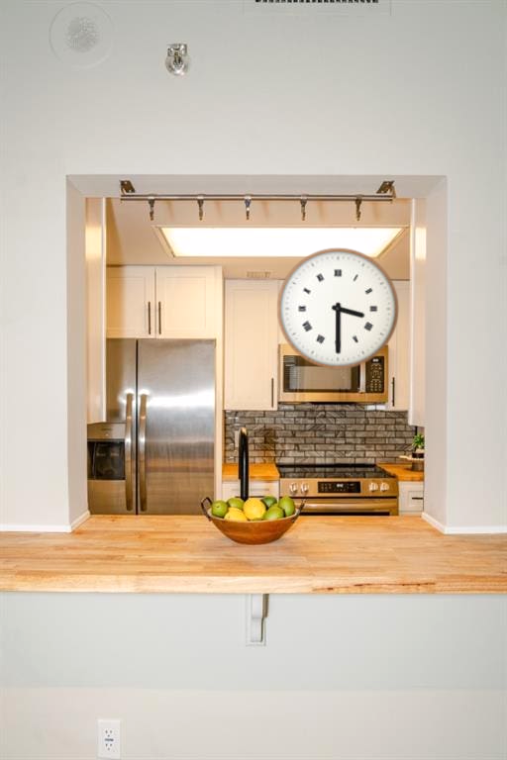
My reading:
h=3 m=30
